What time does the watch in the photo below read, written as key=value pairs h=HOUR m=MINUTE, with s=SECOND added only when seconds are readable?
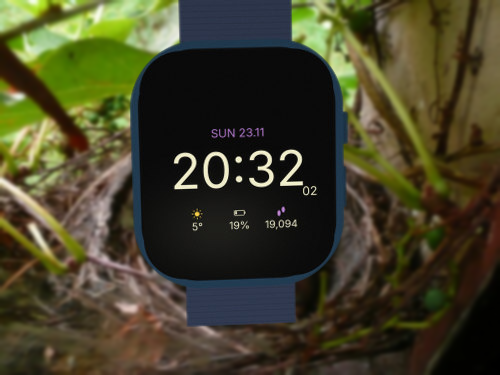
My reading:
h=20 m=32 s=2
